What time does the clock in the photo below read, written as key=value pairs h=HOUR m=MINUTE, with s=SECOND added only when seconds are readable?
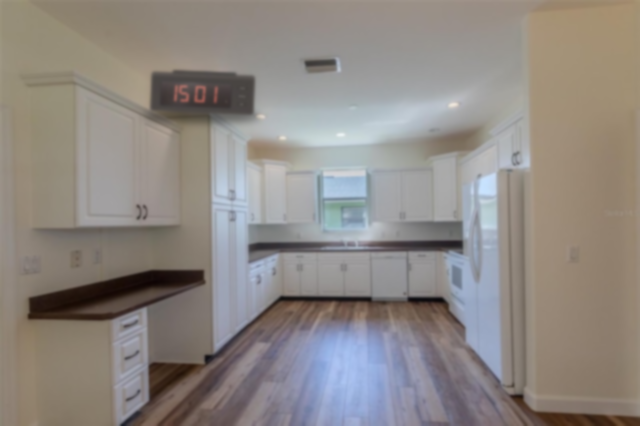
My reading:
h=15 m=1
